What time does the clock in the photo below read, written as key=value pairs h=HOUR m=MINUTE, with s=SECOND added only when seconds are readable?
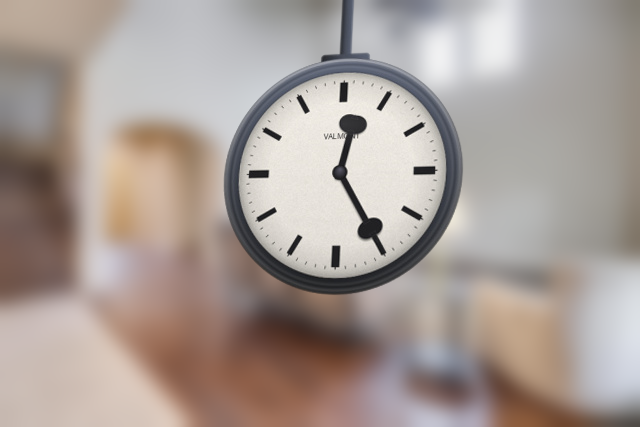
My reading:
h=12 m=25
